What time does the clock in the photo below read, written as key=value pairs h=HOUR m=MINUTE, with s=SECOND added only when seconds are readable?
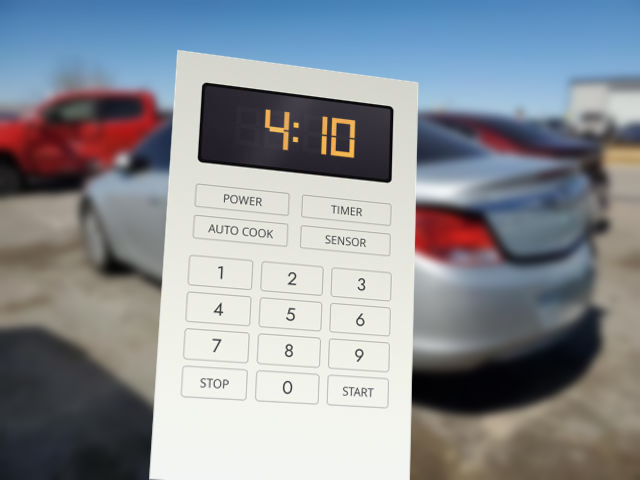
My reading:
h=4 m=10
